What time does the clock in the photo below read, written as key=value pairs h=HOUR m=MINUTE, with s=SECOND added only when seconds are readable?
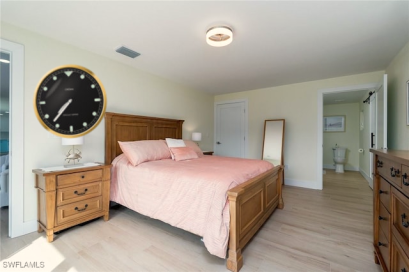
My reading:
h=7 m=37
